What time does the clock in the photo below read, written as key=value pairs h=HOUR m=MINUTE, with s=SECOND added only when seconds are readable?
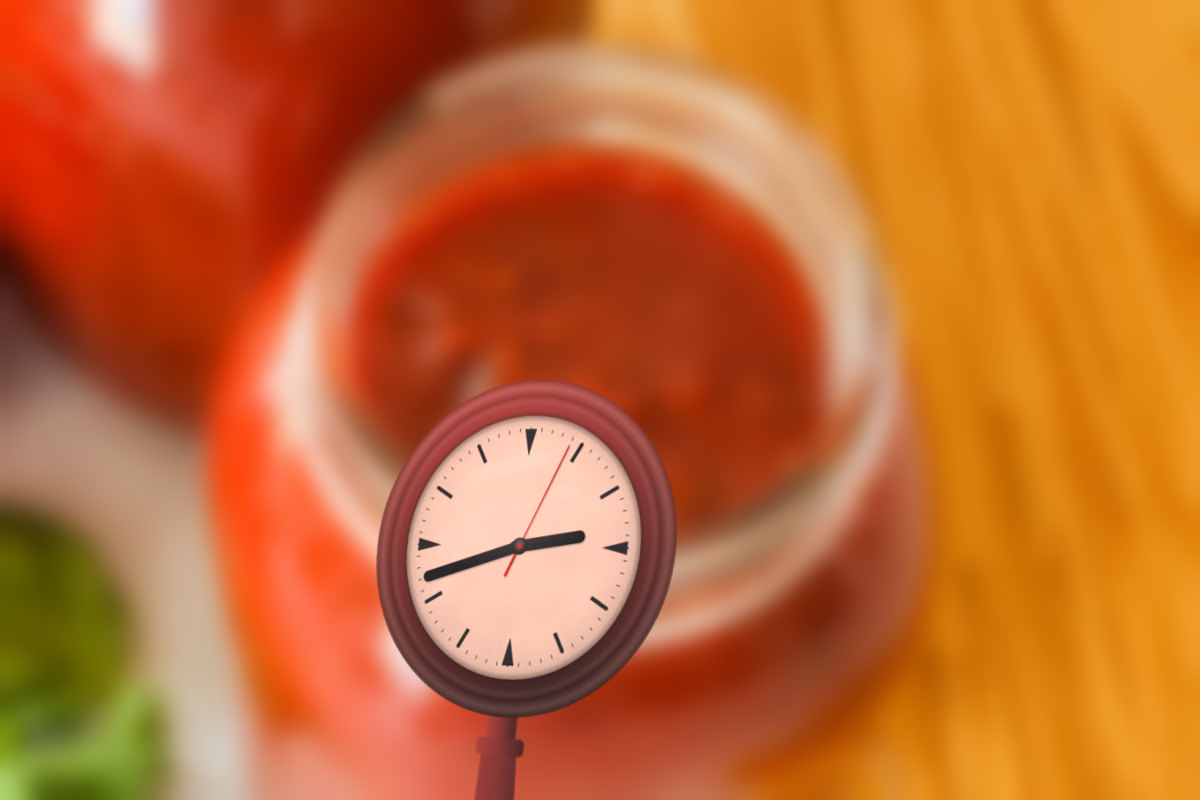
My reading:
h=2 m=42 s=4
